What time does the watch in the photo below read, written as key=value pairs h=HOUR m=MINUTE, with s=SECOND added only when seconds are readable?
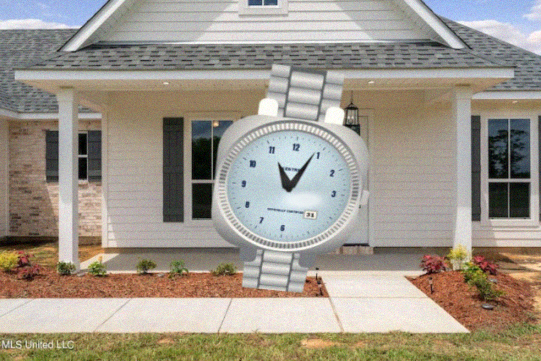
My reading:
h=11 m=4
